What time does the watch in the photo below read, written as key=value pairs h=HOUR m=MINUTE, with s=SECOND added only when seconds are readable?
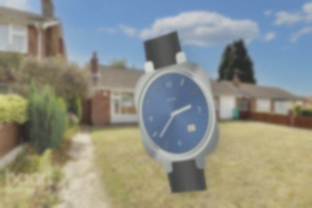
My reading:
h=2 m=38
